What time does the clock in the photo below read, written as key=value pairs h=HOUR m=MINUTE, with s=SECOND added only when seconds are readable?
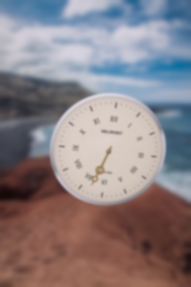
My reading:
h=6 m=33
